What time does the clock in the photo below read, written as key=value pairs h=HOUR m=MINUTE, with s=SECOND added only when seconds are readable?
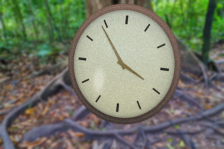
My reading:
h=3 m=54
